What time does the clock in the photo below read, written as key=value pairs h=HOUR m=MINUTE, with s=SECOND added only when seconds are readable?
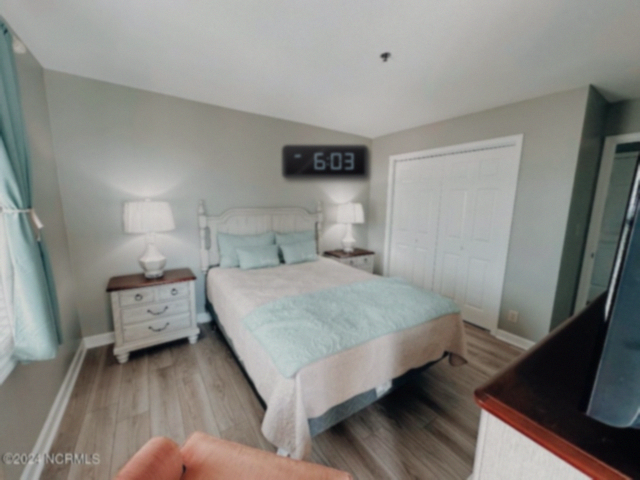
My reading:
h=6 m=3
